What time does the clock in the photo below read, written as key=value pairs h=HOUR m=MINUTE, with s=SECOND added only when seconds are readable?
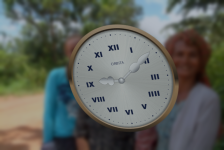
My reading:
h=9 m=9
